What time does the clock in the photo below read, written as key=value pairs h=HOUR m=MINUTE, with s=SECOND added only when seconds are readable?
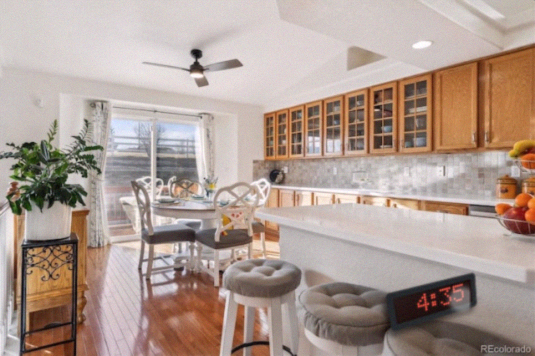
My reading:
h=4 m=35
